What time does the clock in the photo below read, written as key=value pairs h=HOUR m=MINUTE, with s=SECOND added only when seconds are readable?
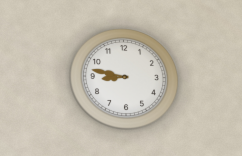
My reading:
h=8 m=47
